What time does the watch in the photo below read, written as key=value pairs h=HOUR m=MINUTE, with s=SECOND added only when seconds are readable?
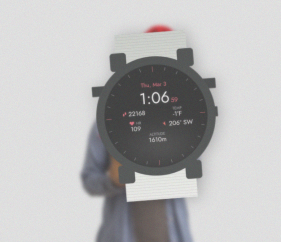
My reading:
h=1 m=6
